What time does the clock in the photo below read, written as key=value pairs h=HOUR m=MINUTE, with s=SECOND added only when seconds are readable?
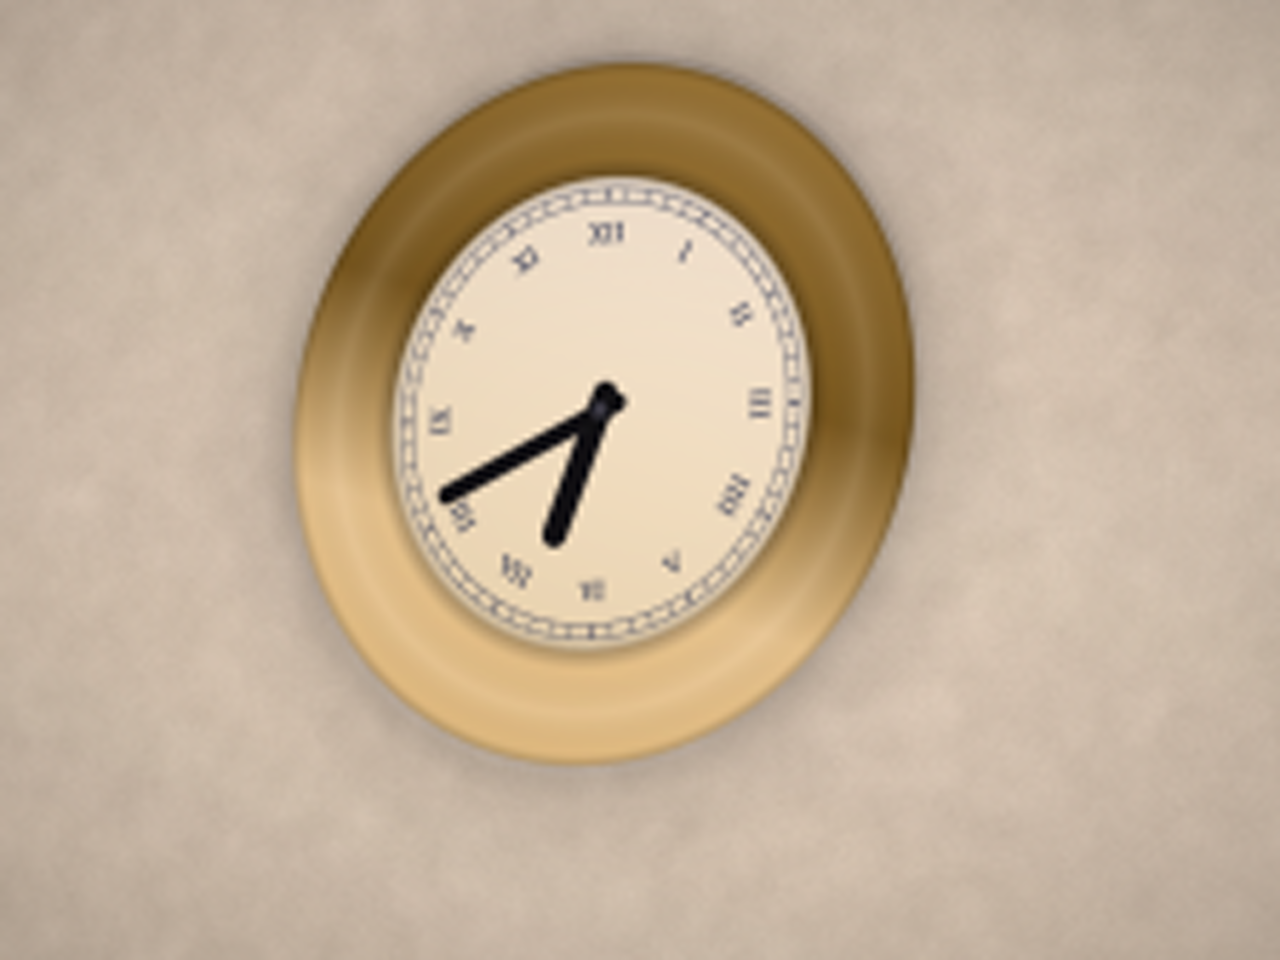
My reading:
h=6 m=41
